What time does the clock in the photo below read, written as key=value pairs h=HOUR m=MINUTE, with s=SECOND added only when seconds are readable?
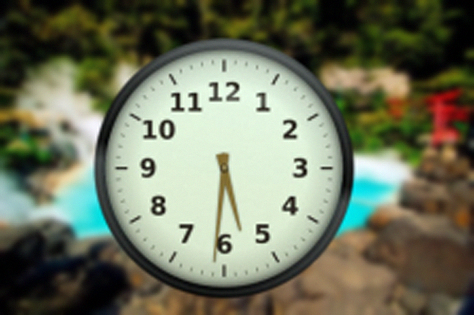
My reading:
h=5 m=31
